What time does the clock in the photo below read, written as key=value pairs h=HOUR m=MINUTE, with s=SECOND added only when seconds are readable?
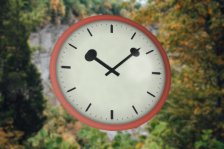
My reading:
h=10 m=8
